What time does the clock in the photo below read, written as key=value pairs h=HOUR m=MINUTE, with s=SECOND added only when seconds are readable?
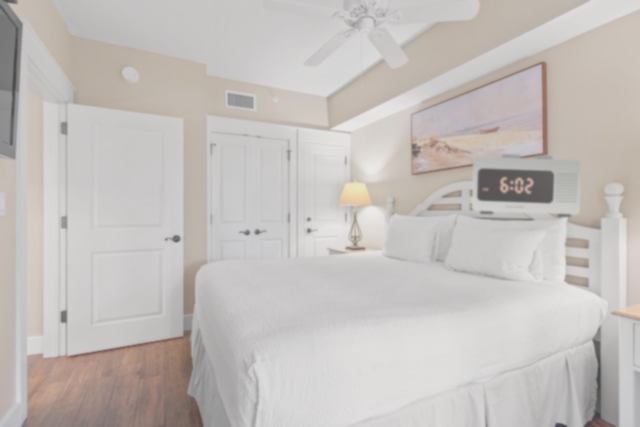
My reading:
h=6 m=2
